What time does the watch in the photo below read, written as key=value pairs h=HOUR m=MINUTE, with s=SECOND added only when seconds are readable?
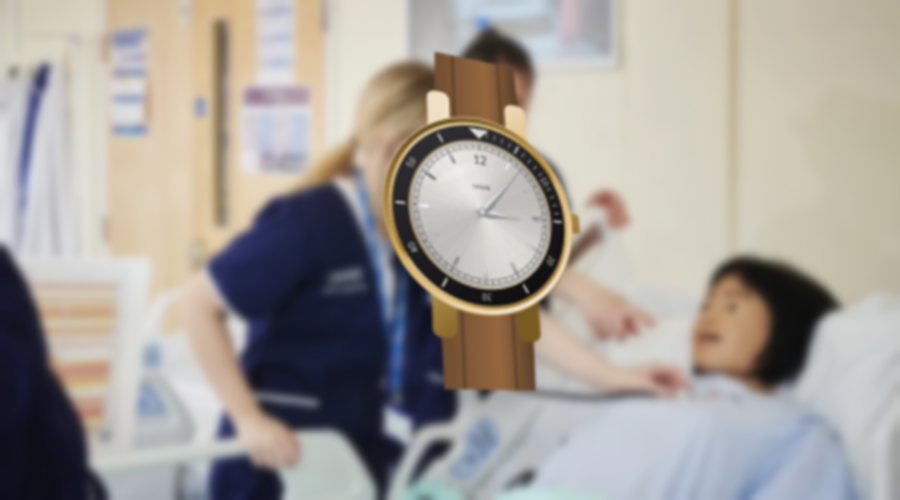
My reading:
h=3 m=7
